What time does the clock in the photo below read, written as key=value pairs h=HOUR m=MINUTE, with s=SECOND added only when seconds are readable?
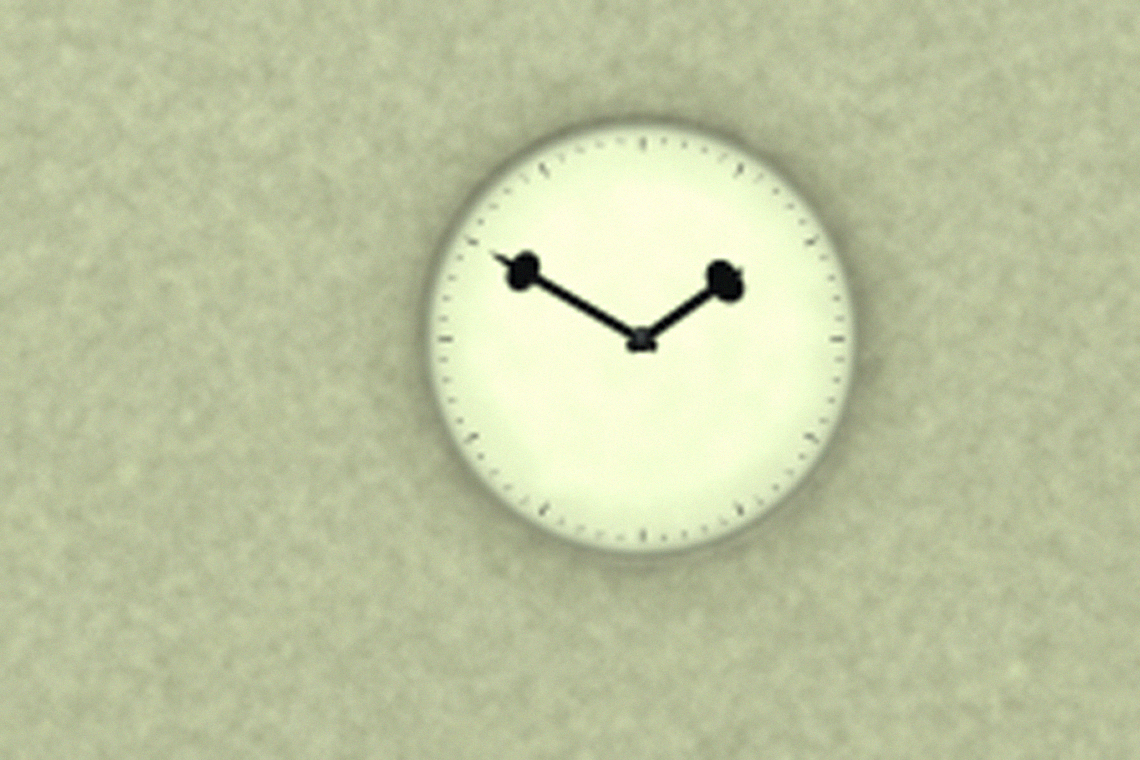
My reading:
h=1 m=50
